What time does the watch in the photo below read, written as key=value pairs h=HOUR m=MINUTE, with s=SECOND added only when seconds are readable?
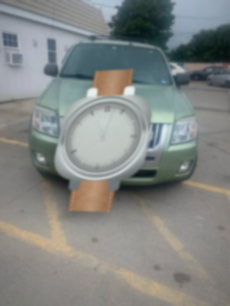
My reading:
h=11 m=2
